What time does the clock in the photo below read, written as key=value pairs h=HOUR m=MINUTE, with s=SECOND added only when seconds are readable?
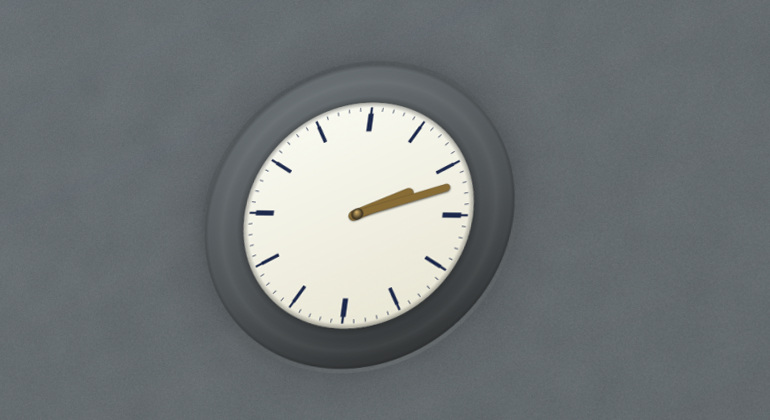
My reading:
h=2 m=12
